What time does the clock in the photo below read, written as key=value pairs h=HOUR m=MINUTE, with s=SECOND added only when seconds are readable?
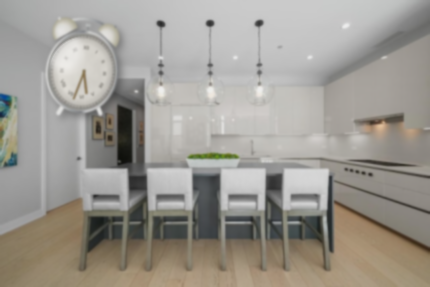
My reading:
h=5 m=33
